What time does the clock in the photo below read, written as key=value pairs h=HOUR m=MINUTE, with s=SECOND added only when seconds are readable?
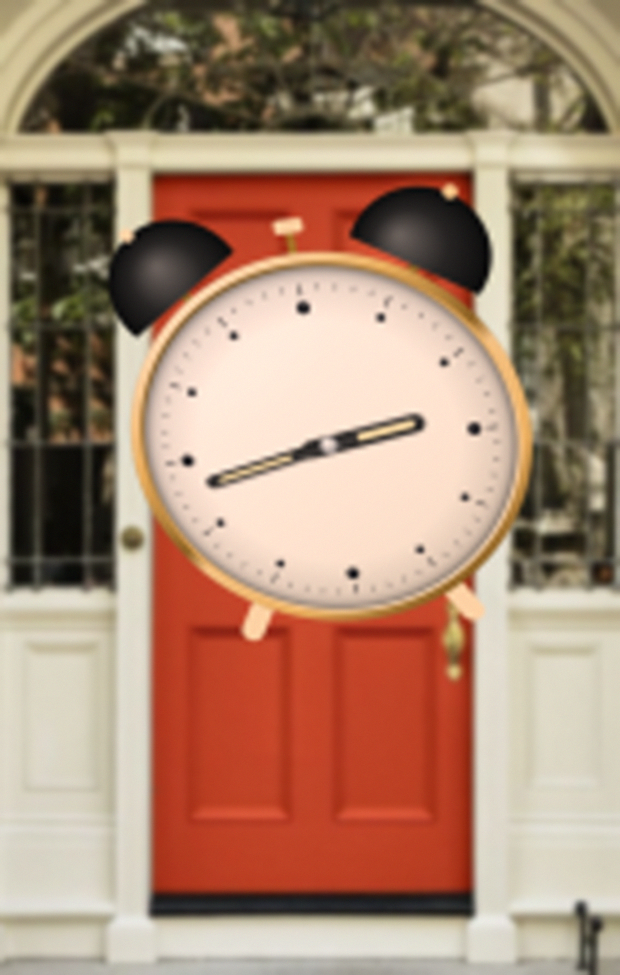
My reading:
h=2 m=43
